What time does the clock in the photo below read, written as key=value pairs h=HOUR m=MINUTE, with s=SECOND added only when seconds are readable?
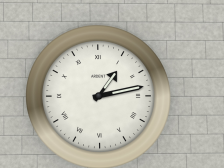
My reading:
h=1 m=13
